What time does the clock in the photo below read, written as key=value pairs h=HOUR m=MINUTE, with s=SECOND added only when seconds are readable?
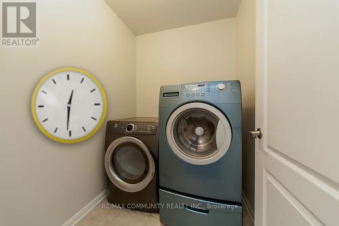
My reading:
h=12 m=31
